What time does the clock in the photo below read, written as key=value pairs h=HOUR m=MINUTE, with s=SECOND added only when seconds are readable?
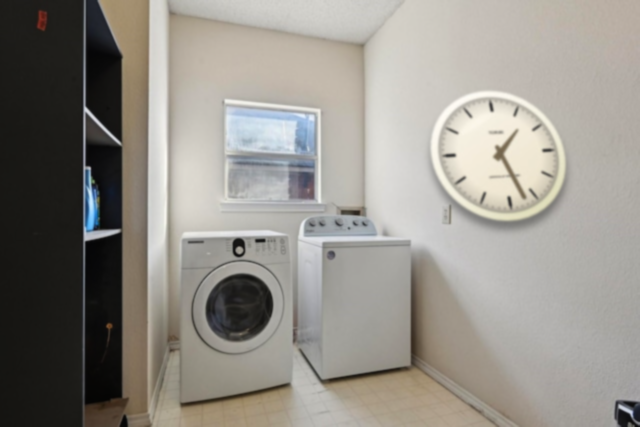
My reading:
h=1 m=27
